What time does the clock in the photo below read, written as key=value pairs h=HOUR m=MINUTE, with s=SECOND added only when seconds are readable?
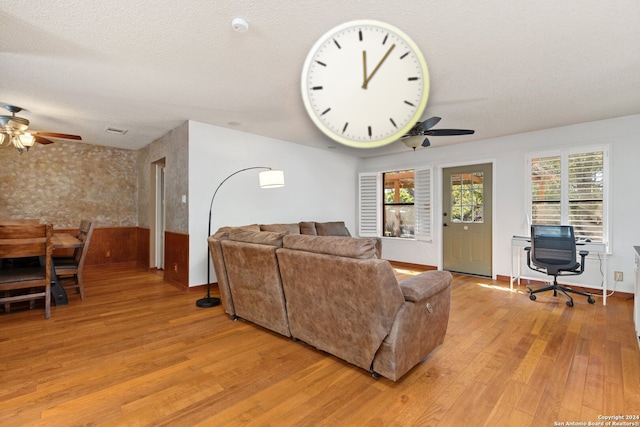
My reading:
h=12 m=7
